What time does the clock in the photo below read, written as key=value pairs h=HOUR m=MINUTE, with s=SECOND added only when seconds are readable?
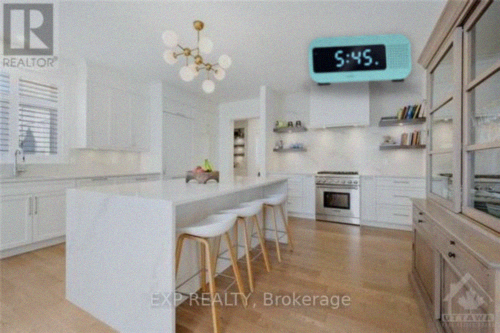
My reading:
h=5 m=45
